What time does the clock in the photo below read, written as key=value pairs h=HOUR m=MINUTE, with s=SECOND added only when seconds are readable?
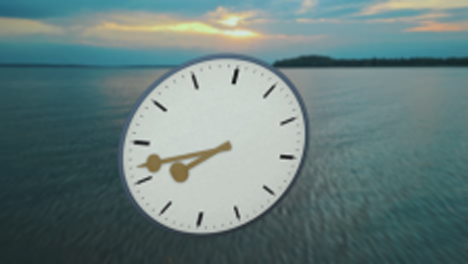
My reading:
h=7 m=42
